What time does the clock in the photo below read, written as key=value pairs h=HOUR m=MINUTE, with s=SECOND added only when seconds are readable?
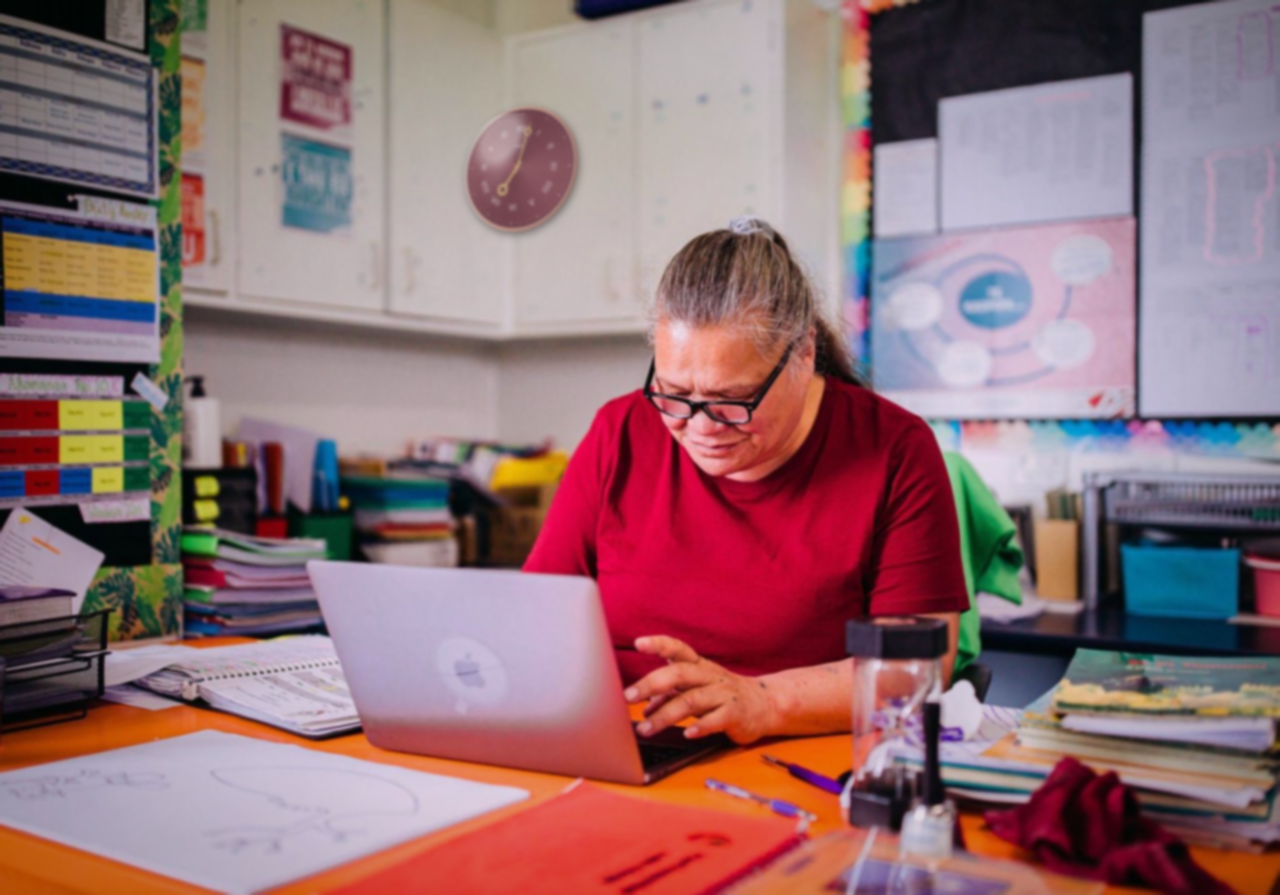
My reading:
h=7 m=2
